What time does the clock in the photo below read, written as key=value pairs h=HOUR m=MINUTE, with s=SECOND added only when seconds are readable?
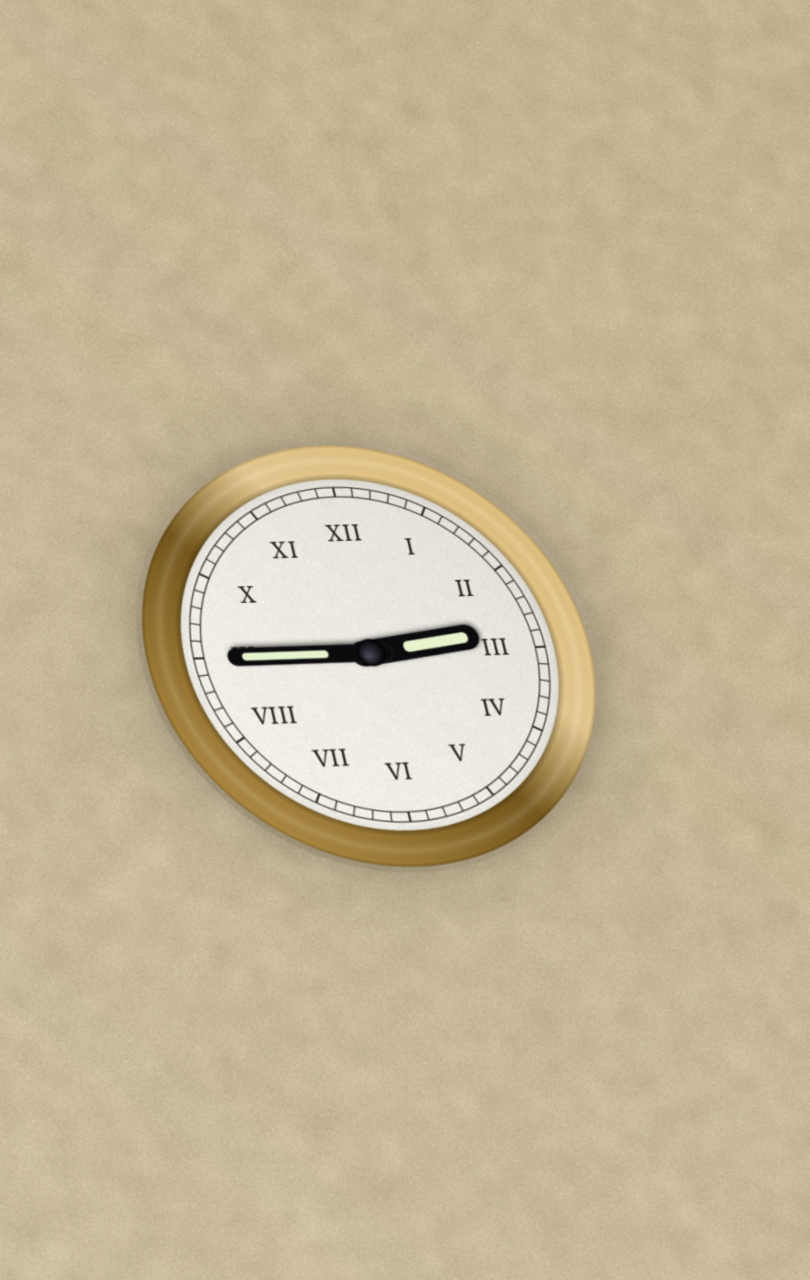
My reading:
h=2 m=45
